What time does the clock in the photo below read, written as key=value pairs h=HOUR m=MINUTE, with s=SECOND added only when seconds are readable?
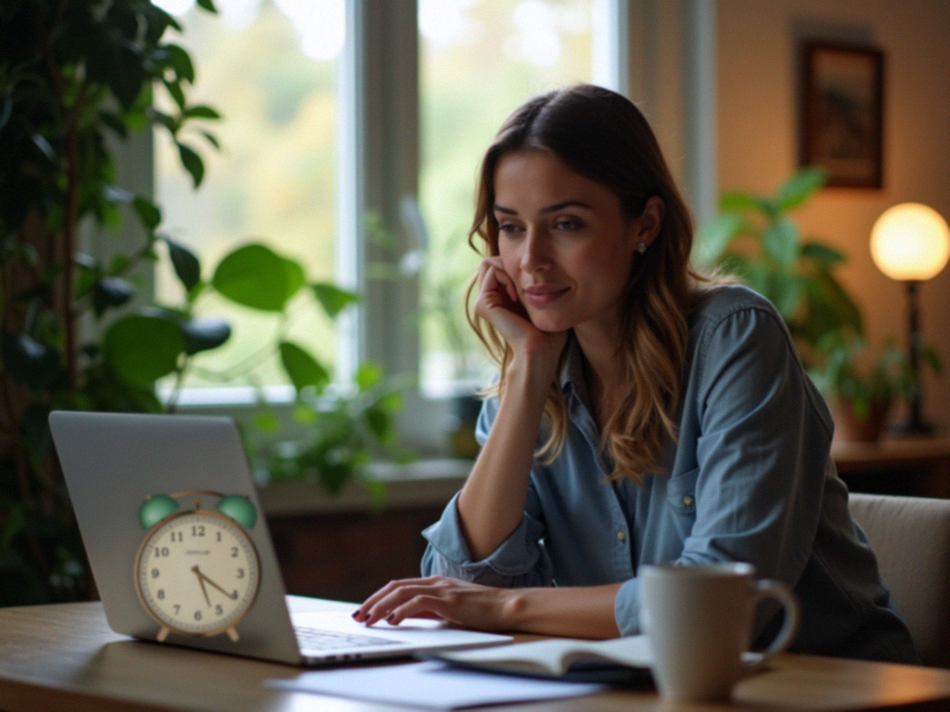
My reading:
h=5 m=21
